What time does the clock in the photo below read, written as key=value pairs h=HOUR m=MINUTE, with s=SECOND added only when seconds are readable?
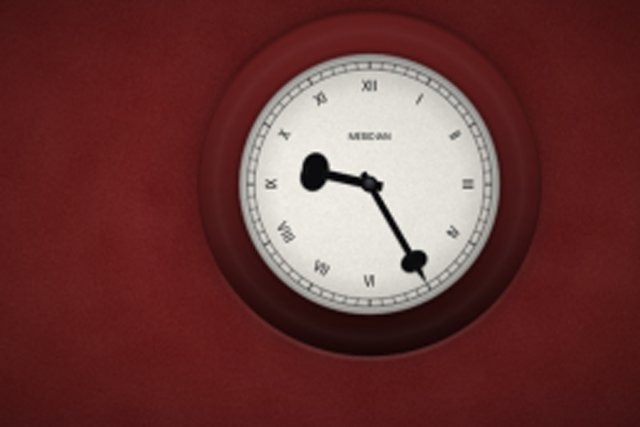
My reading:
h=9 m=25
